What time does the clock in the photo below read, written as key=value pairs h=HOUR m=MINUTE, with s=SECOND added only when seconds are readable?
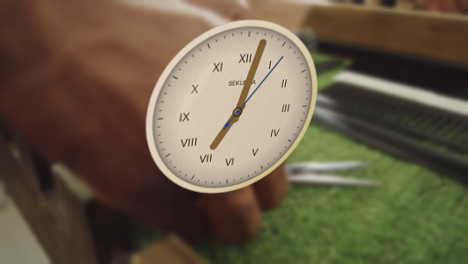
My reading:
h=7 m=2 s=6
